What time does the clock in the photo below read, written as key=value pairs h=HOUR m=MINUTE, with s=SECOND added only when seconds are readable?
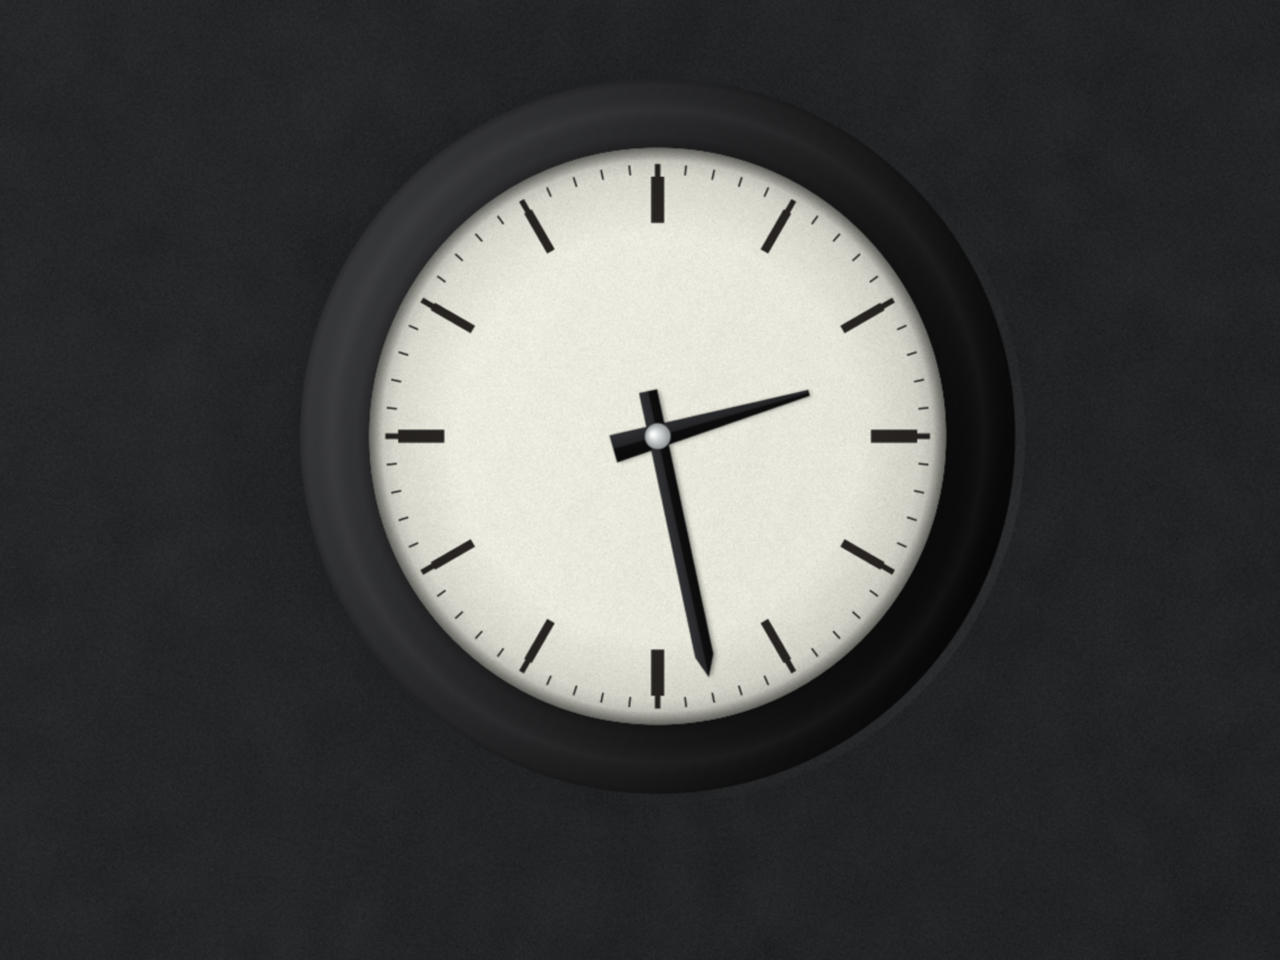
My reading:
h=2 m=28
